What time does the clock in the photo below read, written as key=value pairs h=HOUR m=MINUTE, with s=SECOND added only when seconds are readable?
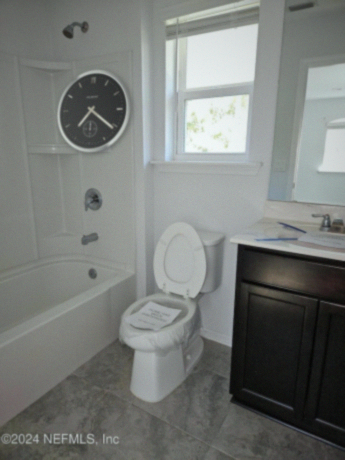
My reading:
h=7 m=21
